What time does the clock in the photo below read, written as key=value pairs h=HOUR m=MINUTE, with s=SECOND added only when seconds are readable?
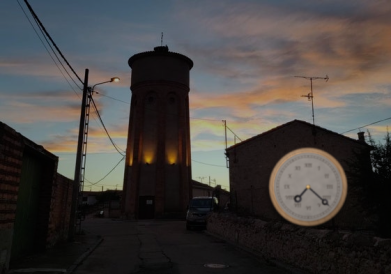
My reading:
h=7 m=22
